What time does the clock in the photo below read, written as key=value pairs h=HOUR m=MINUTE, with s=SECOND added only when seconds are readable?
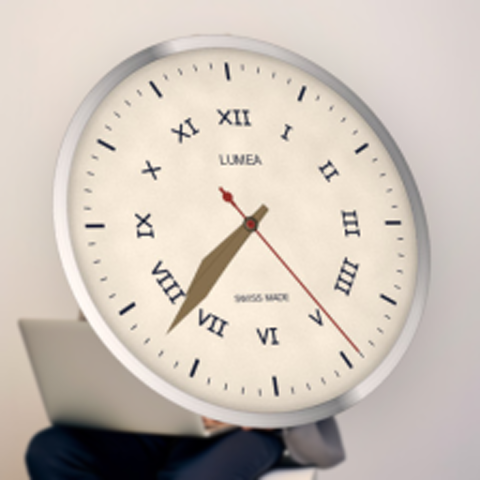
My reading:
h=7 m=37 s=24
